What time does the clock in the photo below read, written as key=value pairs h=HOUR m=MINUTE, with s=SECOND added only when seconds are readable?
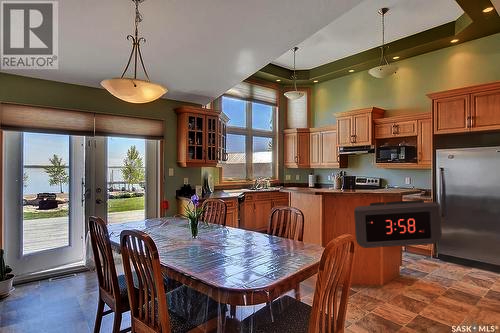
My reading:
h=3 m=58
